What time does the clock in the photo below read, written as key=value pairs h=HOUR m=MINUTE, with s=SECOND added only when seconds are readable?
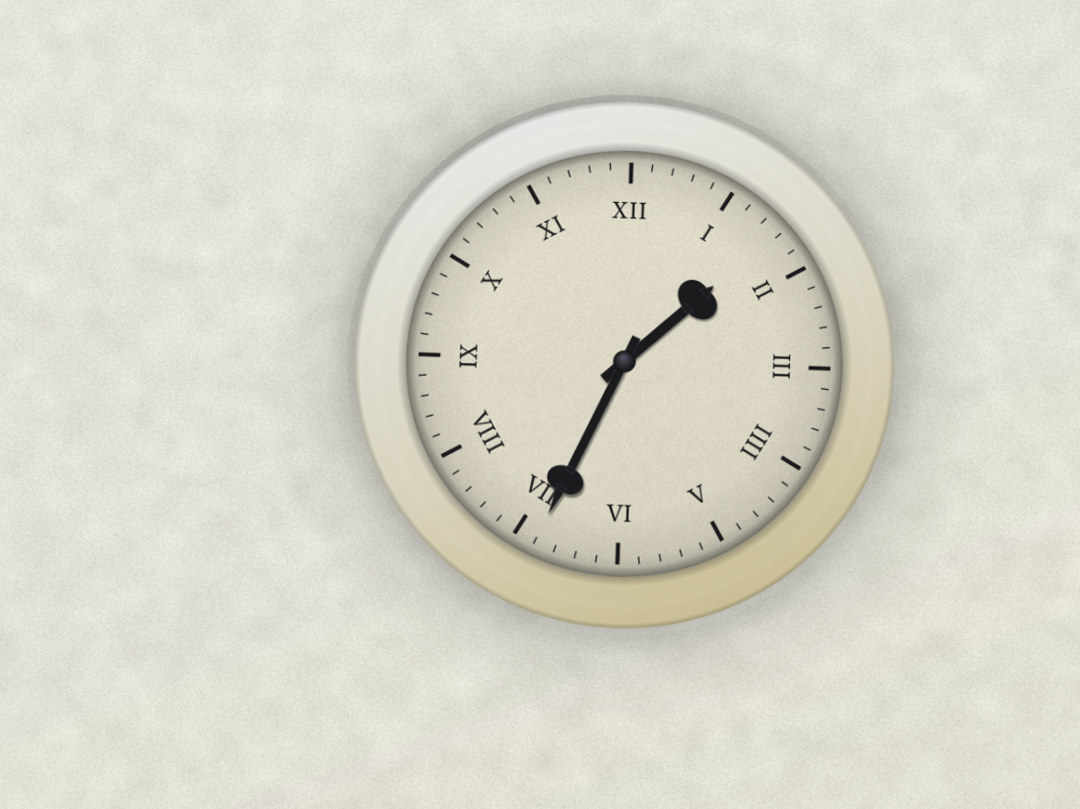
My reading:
h=1 m=34
